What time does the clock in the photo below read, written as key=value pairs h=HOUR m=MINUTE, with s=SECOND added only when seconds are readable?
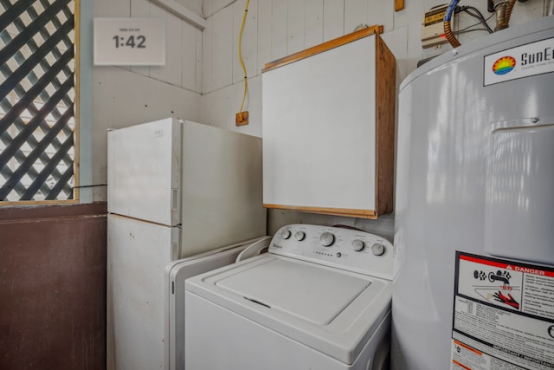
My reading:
h=1 m=42
